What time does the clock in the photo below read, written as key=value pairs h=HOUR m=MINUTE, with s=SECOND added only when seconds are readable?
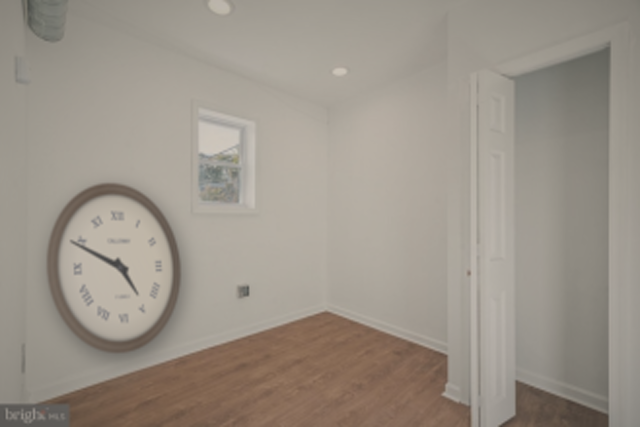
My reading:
h=4 m=49
